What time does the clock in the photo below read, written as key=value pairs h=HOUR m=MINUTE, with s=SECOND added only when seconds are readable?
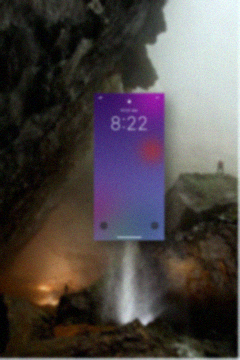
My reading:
h=8 m=22
